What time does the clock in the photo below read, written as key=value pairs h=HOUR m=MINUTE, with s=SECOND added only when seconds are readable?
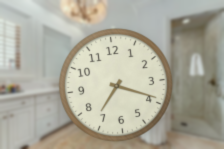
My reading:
h=7 m=19
